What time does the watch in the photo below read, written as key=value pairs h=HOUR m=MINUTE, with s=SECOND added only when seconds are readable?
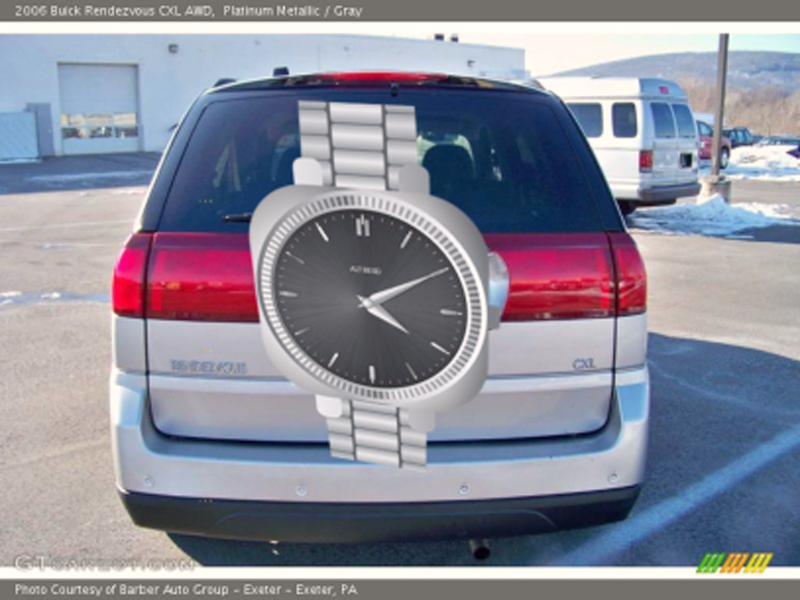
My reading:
h=4 m=10
